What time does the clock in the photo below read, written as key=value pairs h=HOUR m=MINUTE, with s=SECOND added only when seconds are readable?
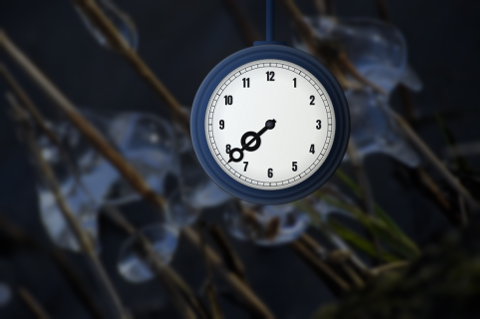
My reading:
h=7 m=38
